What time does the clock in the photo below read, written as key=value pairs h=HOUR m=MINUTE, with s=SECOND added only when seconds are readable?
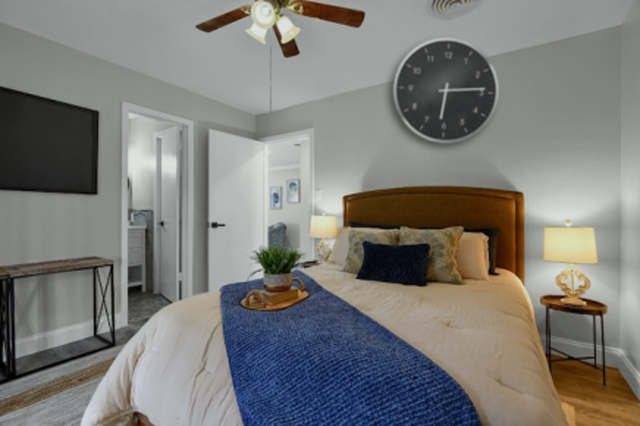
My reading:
h=6 m=14
